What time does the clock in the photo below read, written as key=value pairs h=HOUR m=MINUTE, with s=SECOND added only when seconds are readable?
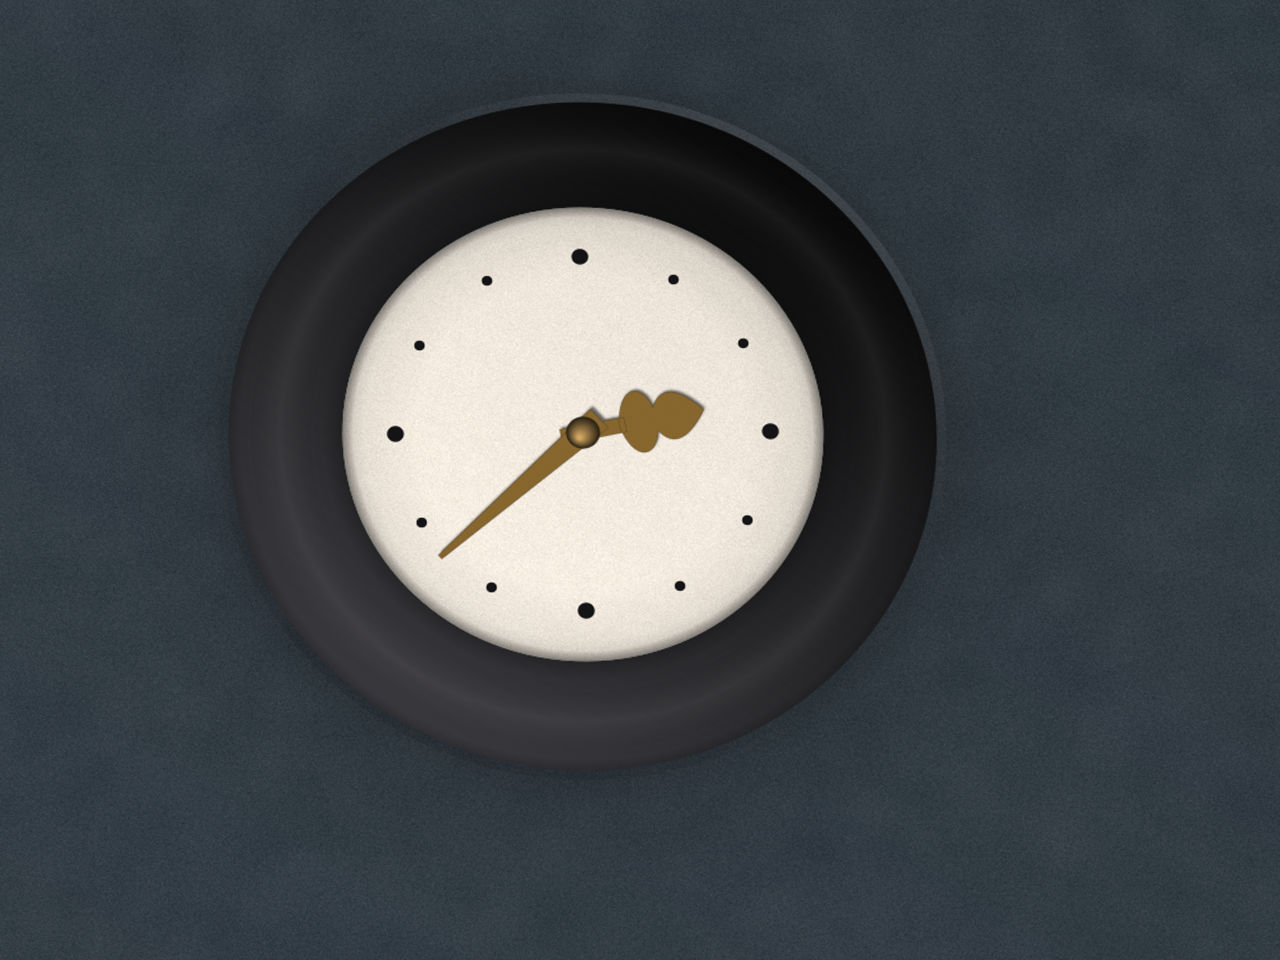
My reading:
h=2 m=38
